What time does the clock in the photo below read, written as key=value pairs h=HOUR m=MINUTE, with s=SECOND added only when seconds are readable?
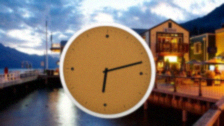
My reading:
h=6 m=12
